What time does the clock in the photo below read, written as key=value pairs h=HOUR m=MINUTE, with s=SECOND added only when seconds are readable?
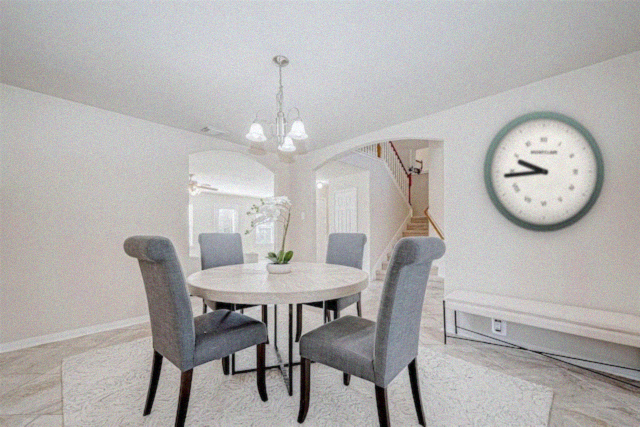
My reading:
h=9 m=44
